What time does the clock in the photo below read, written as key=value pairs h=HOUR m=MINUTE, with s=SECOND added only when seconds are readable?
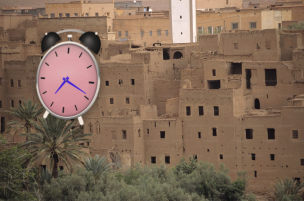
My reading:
h=7 m=19
